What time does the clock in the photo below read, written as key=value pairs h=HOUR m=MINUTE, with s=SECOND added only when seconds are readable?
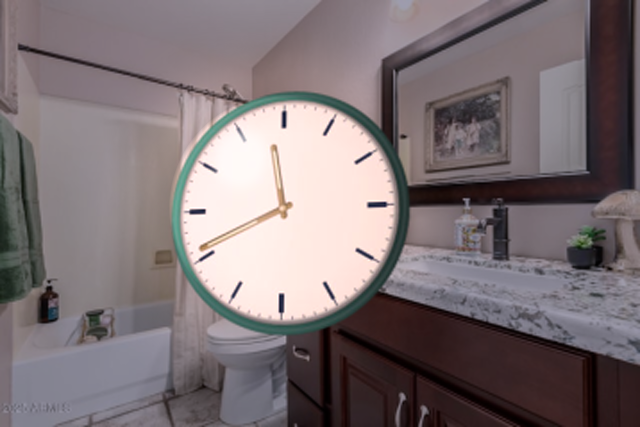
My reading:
h=11 m=41
